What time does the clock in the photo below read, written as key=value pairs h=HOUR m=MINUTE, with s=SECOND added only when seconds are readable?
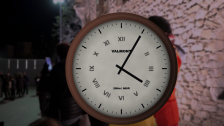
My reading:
h=4 m=5
